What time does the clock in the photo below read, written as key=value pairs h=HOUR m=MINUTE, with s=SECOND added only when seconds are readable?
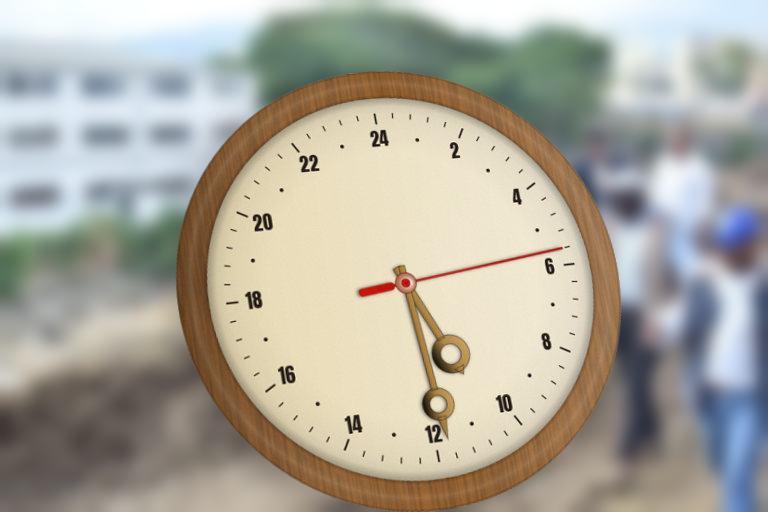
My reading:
h=10 m=29 s=14
